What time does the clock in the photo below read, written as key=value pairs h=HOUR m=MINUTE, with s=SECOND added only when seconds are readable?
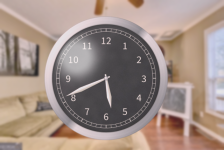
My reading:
h=5 m=41
